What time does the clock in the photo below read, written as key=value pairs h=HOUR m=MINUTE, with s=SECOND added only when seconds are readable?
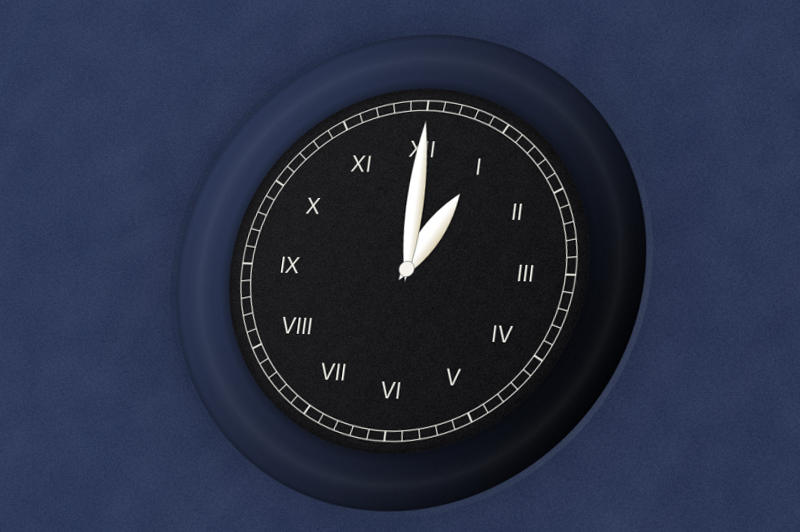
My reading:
h=1 m=0
